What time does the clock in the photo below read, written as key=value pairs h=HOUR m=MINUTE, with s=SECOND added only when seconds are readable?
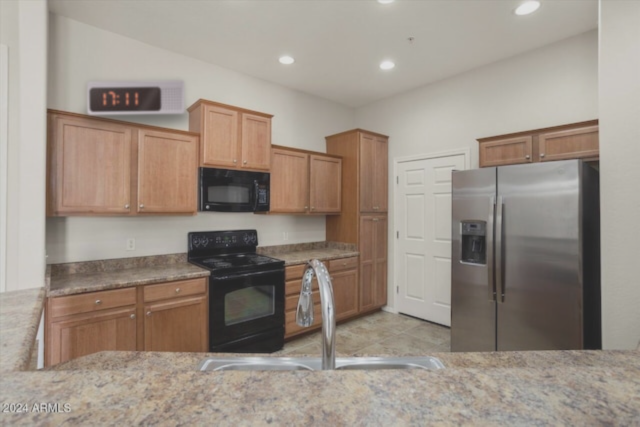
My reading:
h=17 m=11
